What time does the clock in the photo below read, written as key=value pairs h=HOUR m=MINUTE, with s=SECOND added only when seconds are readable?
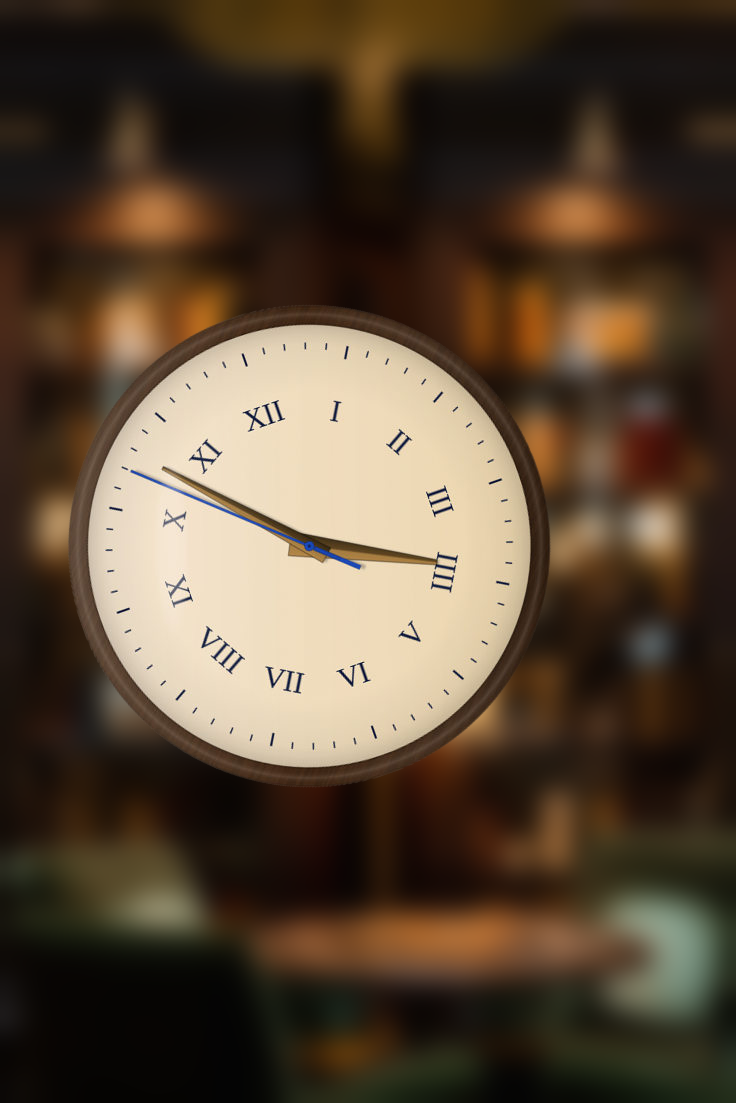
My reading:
h=3 m=52 s=52
